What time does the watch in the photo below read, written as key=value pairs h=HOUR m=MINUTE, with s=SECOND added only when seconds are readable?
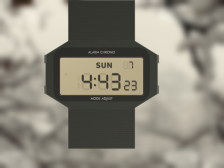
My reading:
h=4 m=43 s=23
